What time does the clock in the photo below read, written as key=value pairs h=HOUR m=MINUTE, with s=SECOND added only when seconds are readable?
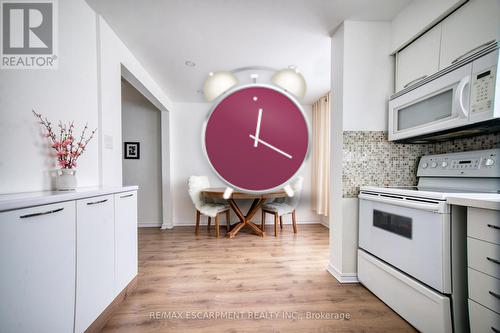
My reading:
h=12 m=20
